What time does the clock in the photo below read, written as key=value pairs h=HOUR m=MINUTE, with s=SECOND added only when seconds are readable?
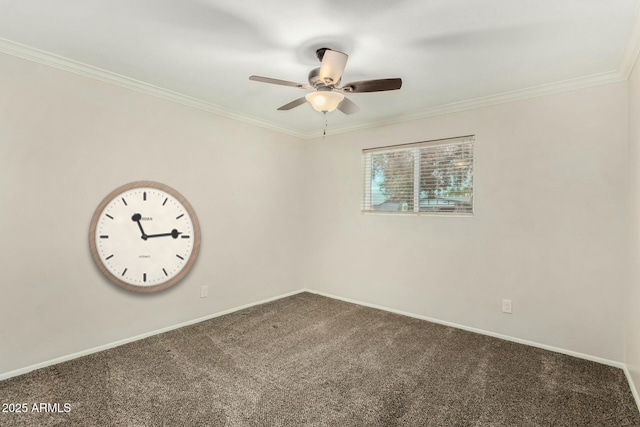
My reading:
h=11 m=14
